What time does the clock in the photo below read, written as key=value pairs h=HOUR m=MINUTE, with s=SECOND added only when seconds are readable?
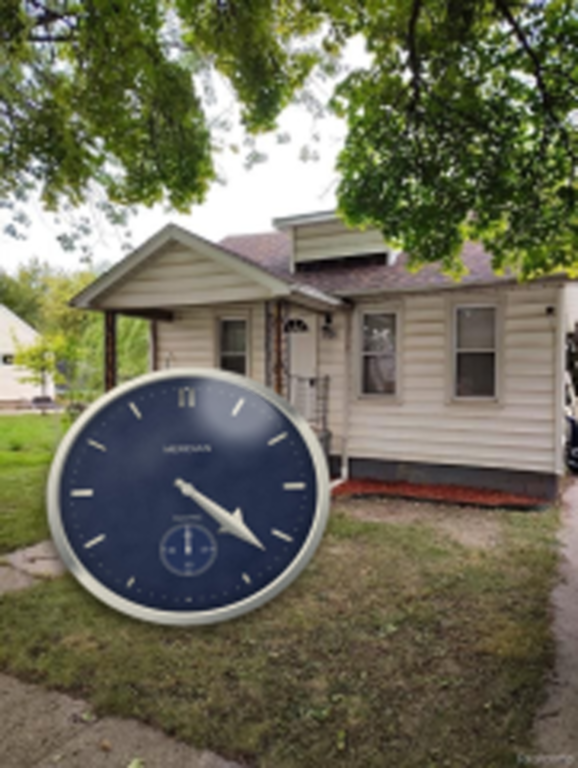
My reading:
h=4 m=22
